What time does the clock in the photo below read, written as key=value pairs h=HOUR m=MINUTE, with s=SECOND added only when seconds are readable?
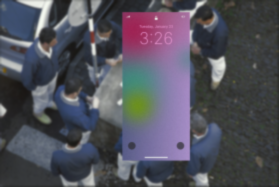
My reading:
h=3 m=26
